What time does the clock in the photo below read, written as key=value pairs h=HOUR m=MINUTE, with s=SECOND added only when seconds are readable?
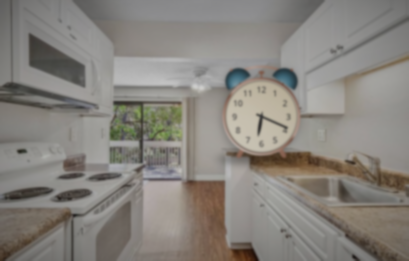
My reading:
h=6 m=19
